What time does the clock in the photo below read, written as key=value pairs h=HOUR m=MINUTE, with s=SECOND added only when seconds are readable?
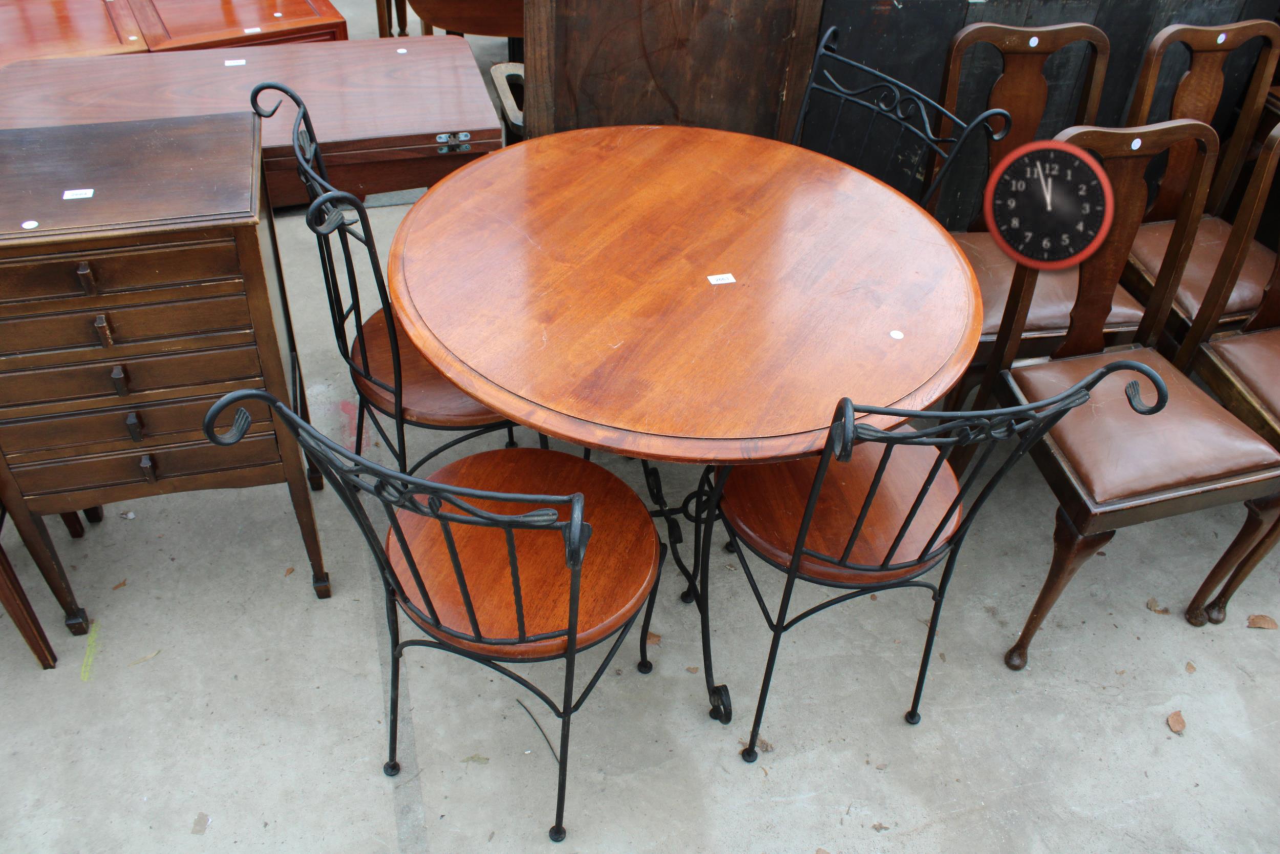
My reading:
h=11 m=57
